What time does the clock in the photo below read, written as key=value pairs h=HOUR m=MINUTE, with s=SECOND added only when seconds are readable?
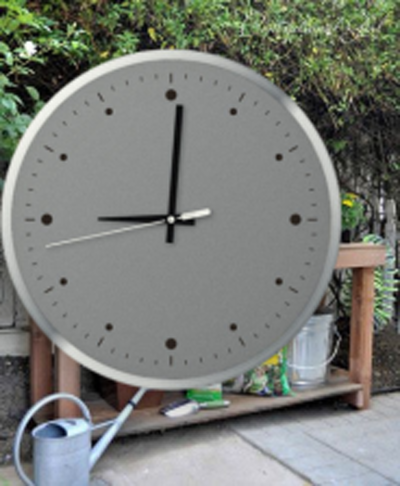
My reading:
h=9 m=0 s=43
